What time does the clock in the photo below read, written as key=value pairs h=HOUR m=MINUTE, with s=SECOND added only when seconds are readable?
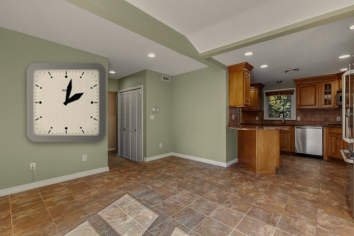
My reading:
h=2 m=2
